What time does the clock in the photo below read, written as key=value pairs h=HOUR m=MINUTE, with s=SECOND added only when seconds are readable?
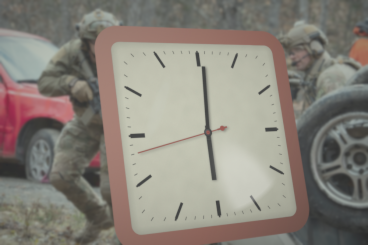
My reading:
h=6 m=0 s=43
